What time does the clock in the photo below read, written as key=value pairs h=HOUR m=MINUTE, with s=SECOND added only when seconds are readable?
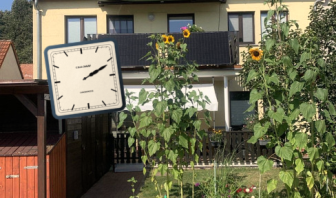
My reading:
h=2 m=11
